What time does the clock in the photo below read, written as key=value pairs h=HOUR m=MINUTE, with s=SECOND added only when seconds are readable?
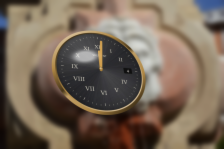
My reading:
h=12 m=1
